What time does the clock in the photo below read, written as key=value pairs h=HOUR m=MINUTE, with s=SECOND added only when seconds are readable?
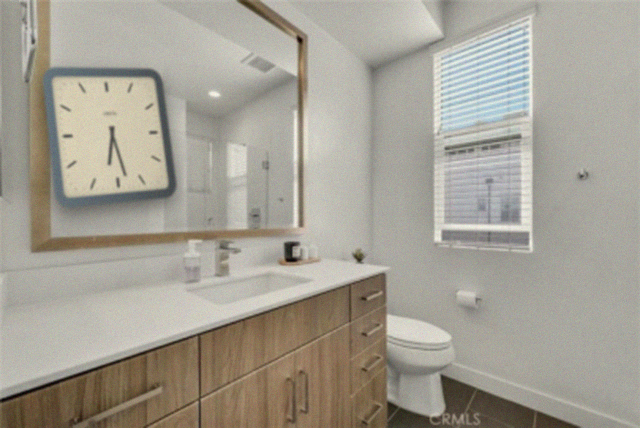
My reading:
h=6 m=28
